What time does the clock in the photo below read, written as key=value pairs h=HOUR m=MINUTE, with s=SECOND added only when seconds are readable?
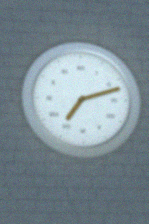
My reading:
h=7 m=12
